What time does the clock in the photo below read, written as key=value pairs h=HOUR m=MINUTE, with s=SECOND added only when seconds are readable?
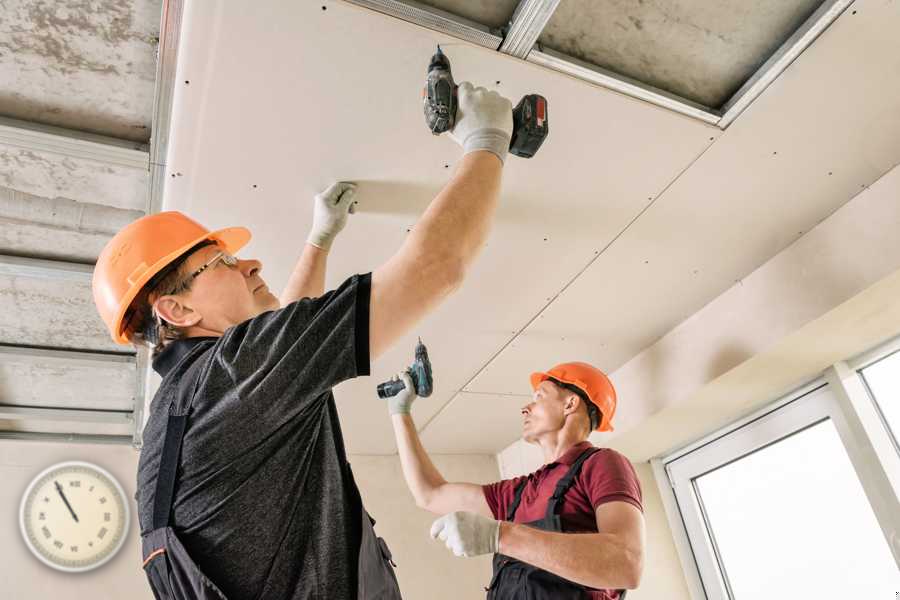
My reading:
h=10 m=55
